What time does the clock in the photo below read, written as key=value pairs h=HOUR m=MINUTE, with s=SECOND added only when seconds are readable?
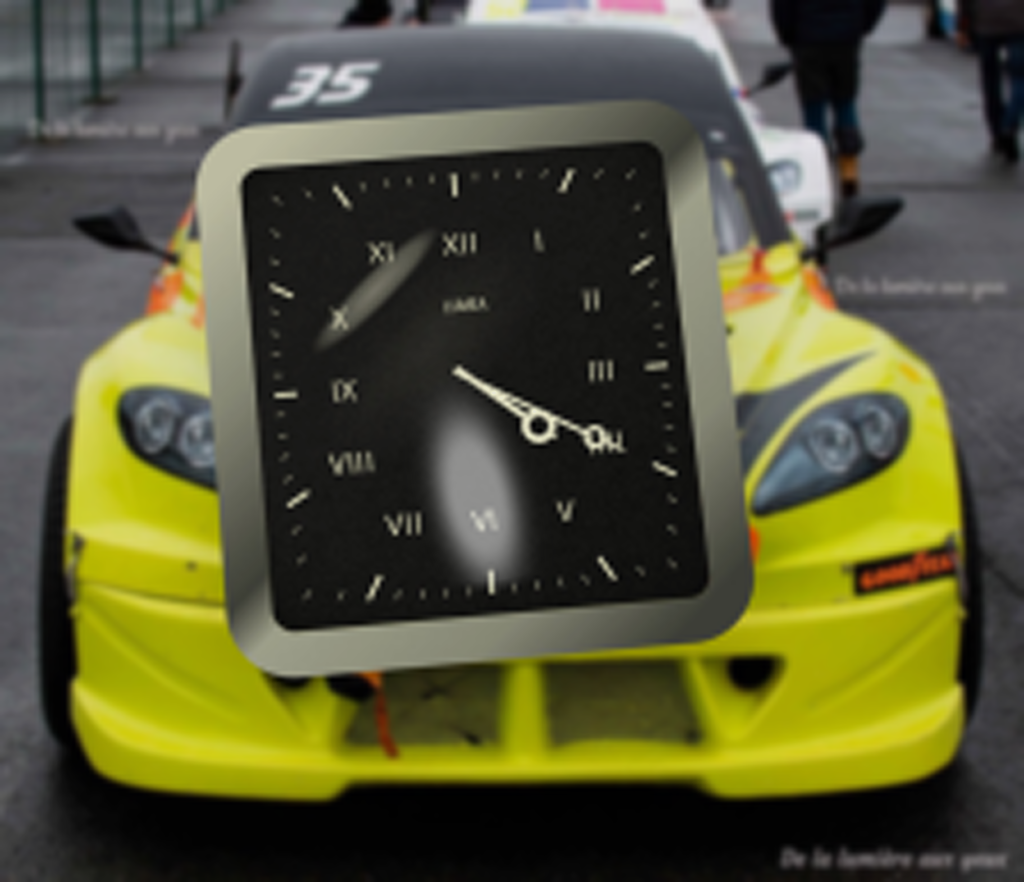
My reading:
h=4 m=20
